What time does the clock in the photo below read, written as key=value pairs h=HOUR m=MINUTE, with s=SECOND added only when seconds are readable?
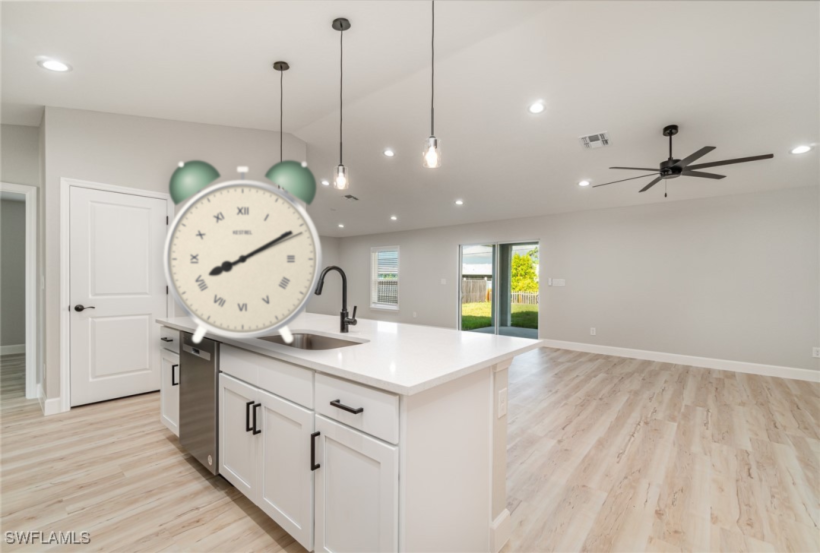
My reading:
h=8 m=10 s=11
